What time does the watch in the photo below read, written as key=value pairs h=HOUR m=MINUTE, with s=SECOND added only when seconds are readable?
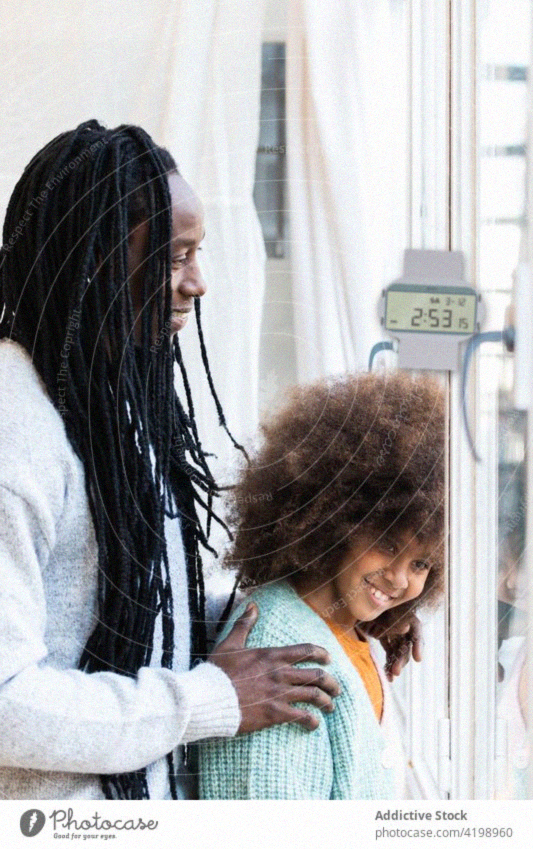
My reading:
h=2 m=53
